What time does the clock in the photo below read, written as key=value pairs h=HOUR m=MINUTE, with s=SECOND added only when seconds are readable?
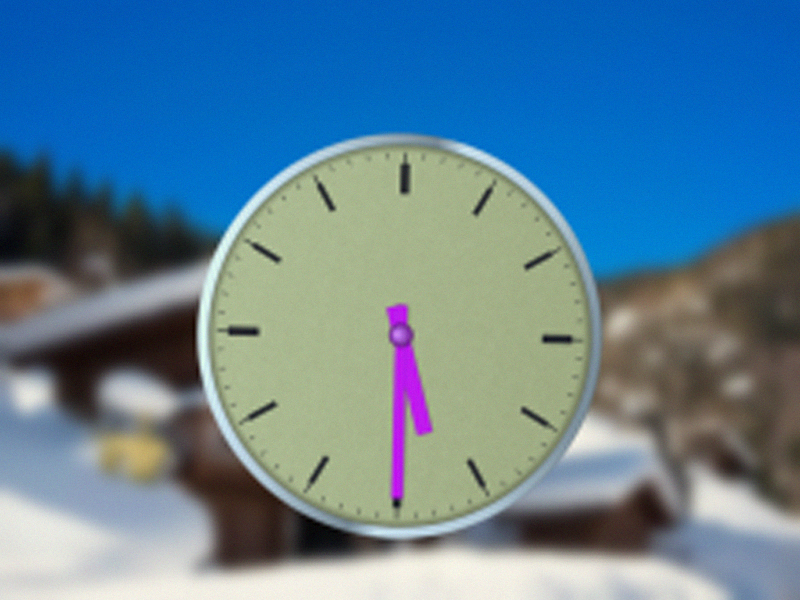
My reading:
h=5 m=30
